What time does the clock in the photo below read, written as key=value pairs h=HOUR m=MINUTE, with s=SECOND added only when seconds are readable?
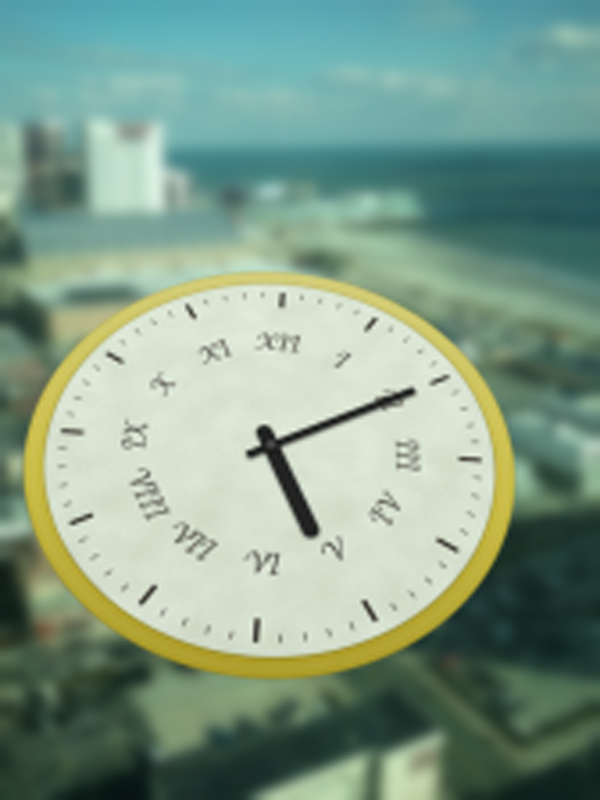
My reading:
h=5 m=10
